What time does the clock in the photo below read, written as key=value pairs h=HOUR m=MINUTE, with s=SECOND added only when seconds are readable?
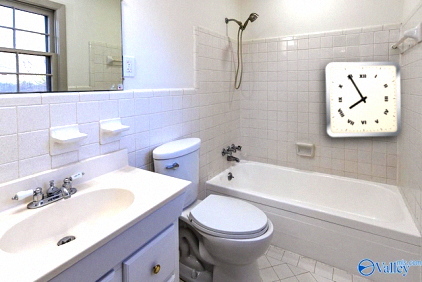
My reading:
h=7 m=55
